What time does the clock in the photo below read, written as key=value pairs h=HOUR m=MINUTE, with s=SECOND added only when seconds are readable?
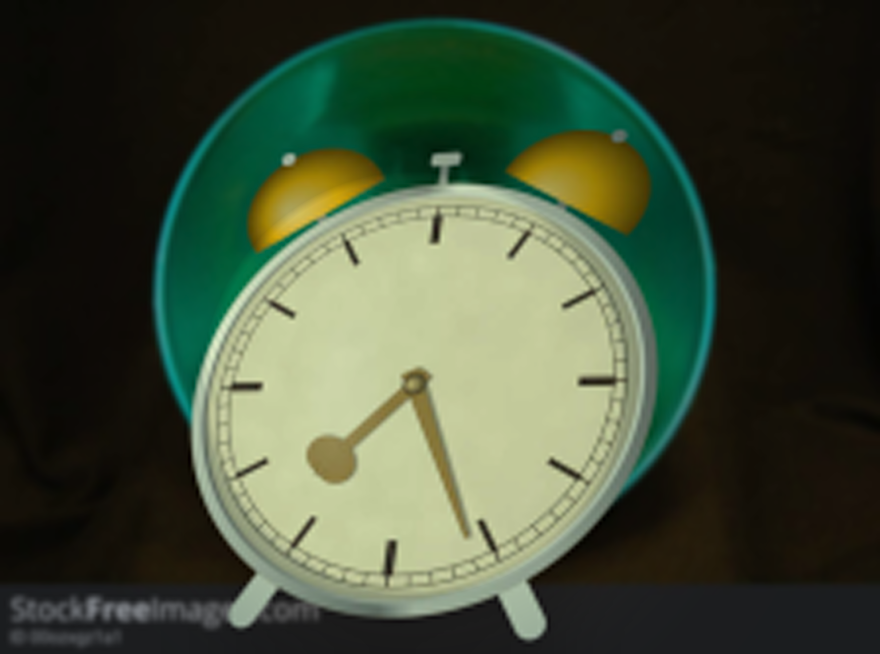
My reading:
h=7 m=26
